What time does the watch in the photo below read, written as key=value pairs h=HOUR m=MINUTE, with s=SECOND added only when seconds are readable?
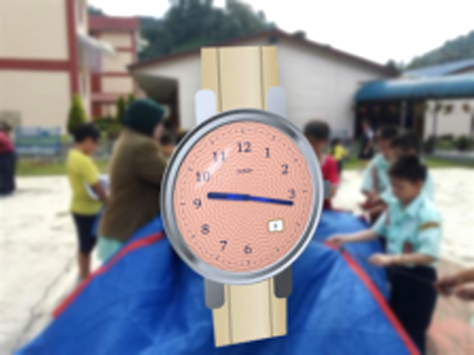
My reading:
h=9 m=17
